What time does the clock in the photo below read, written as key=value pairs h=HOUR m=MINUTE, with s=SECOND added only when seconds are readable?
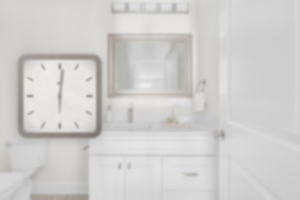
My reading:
h=6 m=1
